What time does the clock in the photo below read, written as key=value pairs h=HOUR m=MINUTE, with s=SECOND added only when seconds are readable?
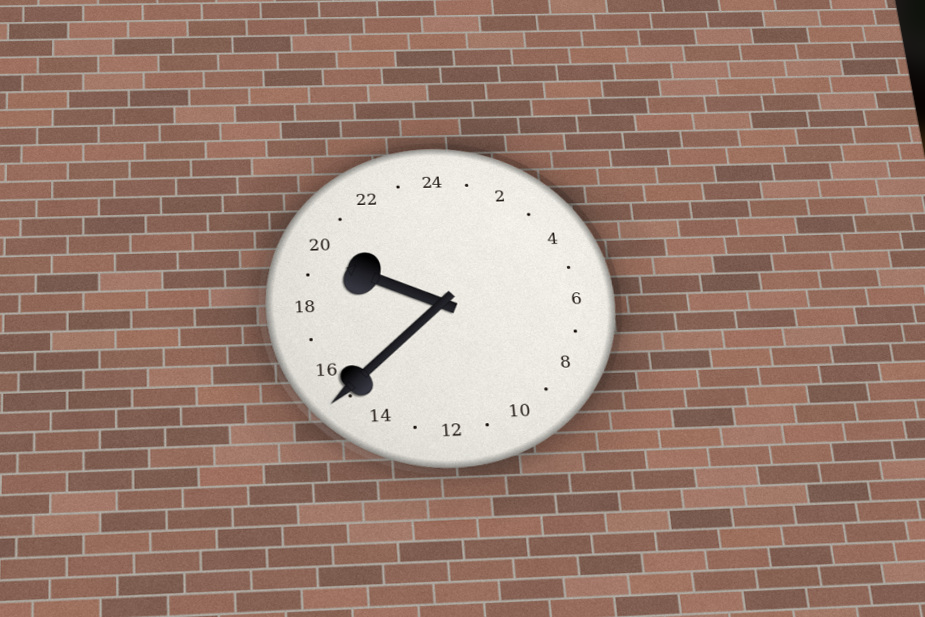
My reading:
h=19 m=38
